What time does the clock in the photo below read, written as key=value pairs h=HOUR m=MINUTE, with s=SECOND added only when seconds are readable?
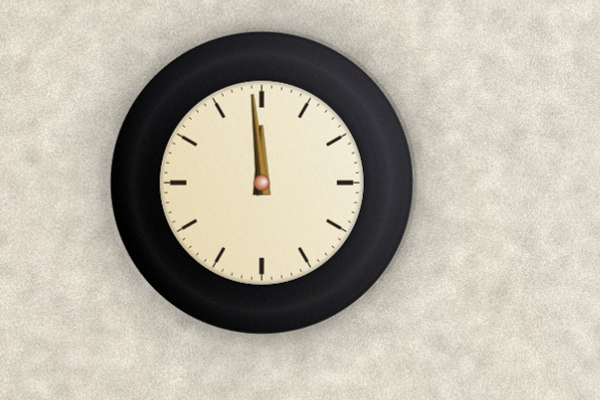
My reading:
h=11 m=59
